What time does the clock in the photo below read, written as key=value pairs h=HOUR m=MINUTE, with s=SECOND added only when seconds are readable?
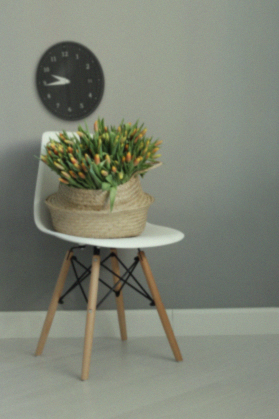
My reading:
h=9 m=44
